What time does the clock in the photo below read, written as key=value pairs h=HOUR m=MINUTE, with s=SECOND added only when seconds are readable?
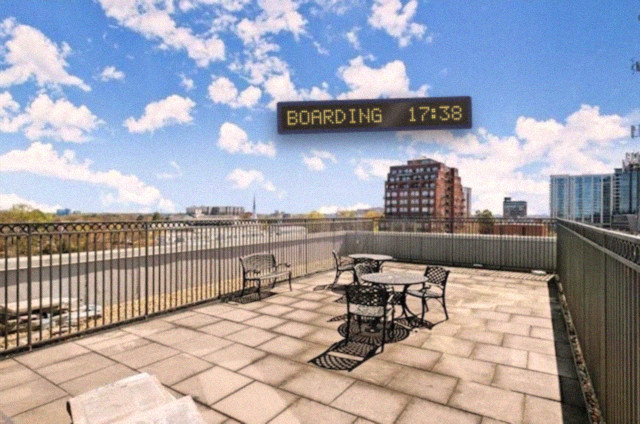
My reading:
h=17 m=38
